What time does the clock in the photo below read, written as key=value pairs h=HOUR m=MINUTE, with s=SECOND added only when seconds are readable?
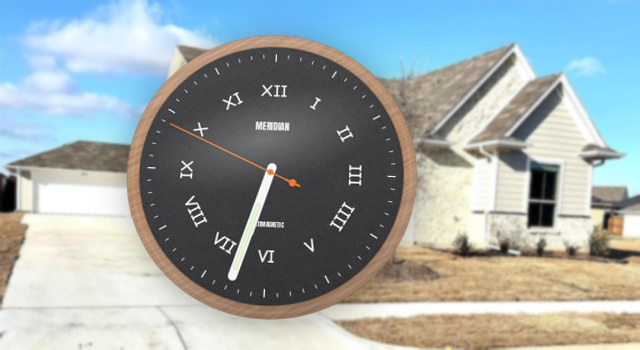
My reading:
h=6 m=32 s=49
